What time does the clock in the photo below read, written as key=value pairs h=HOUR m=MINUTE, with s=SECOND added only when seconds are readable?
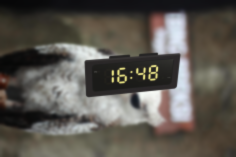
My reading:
h=16 m=48
